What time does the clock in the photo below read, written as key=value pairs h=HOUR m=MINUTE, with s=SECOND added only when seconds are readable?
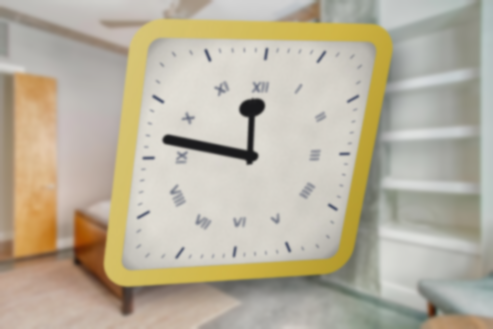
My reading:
h=11 m=47
